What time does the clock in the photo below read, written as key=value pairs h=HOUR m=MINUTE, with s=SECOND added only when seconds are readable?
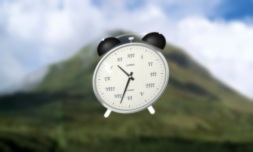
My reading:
h=10 m=33
